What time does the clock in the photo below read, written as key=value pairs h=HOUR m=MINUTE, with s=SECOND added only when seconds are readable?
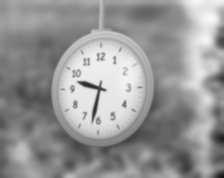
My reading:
h=9 m=32
